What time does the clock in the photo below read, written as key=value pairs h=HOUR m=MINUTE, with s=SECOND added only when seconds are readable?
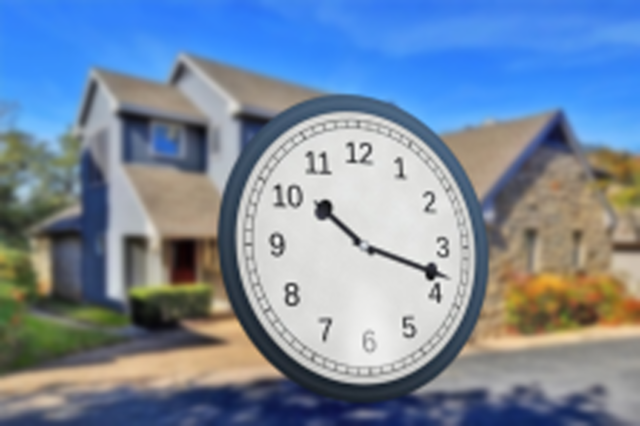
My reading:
h=10 m=18
